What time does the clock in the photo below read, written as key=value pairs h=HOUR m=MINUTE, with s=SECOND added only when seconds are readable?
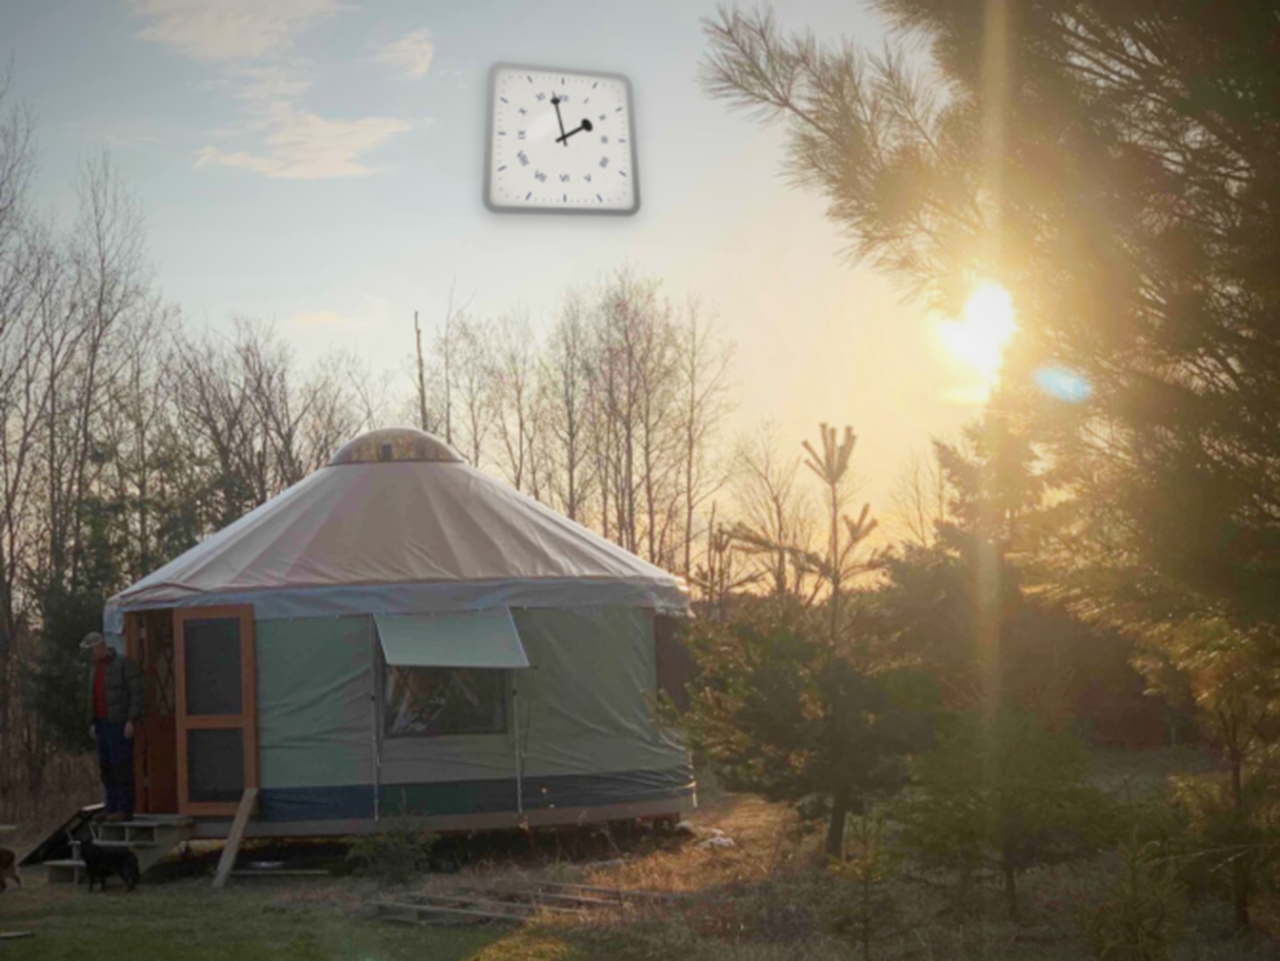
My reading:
h=1 m=58
